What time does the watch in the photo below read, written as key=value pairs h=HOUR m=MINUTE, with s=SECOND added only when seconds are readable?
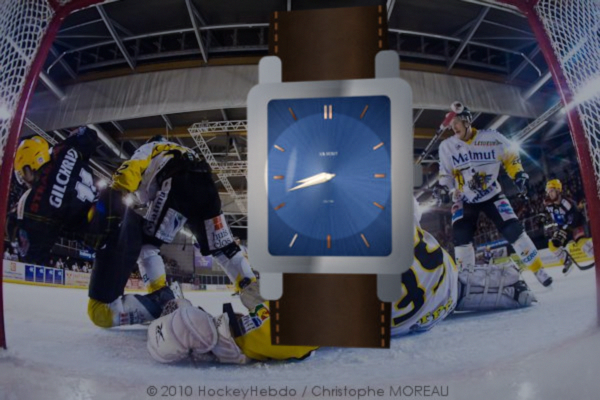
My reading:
h=8 m=42
